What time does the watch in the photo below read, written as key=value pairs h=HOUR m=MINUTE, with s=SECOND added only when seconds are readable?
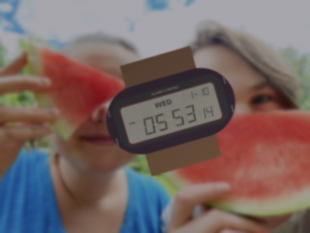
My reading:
h=5 m=53 s=14
